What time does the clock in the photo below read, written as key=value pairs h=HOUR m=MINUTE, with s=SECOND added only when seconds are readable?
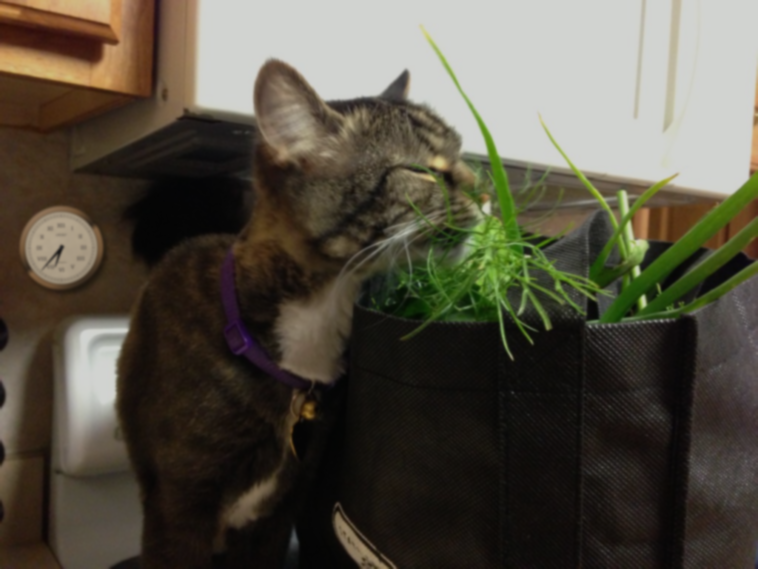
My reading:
h=6 m=37
